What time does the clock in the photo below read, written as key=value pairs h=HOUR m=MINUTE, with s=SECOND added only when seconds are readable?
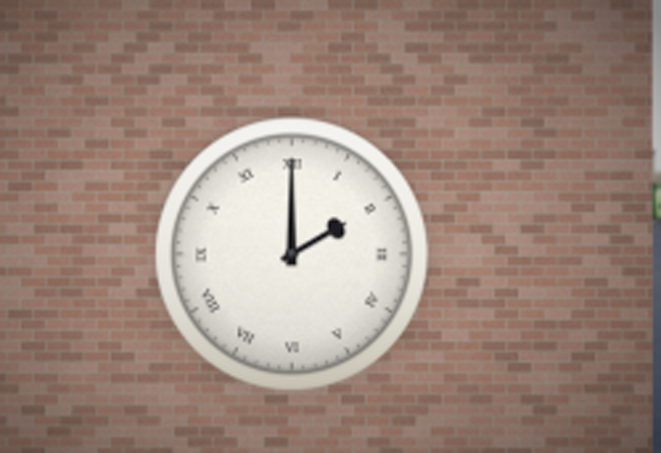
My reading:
h=2 m=0
